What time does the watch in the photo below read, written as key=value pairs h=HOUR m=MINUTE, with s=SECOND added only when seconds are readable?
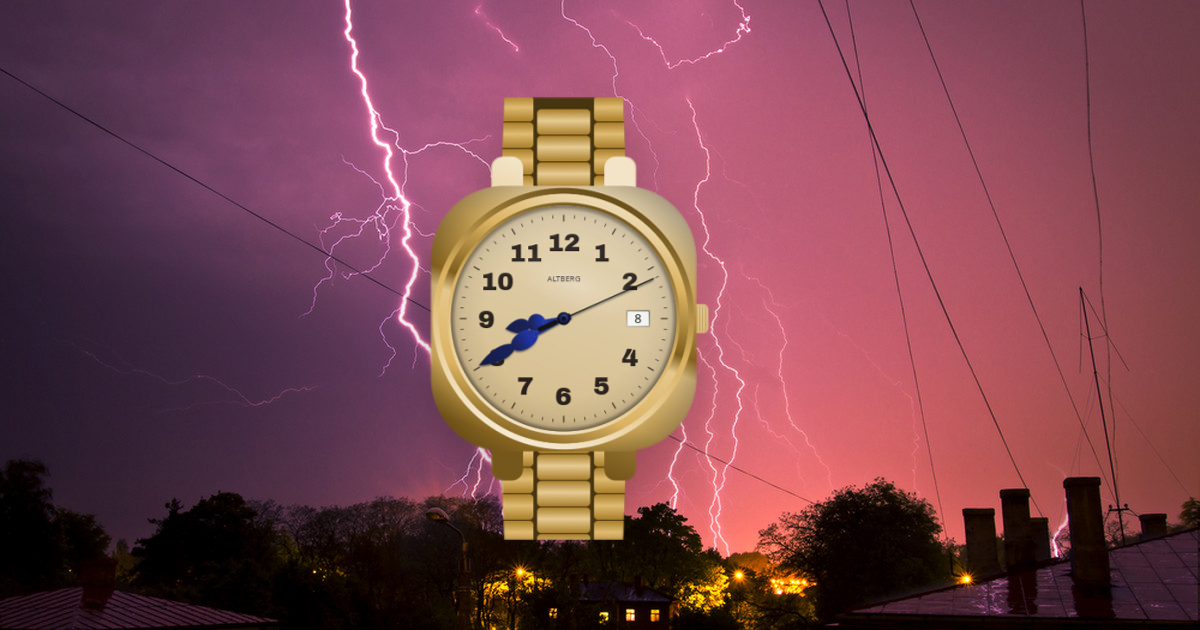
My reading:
h=8 m=40 s=11
